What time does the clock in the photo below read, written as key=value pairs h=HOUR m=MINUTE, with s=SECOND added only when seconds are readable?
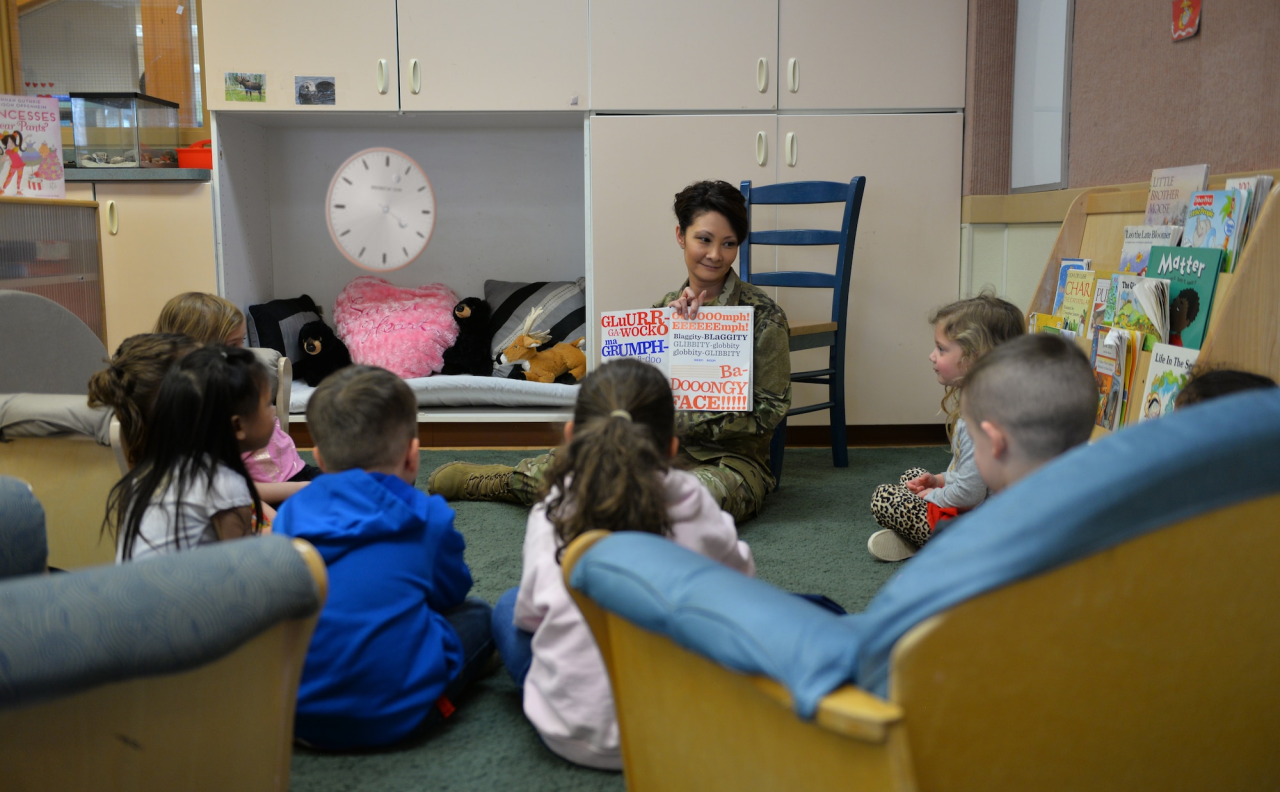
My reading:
h=4 m=3
